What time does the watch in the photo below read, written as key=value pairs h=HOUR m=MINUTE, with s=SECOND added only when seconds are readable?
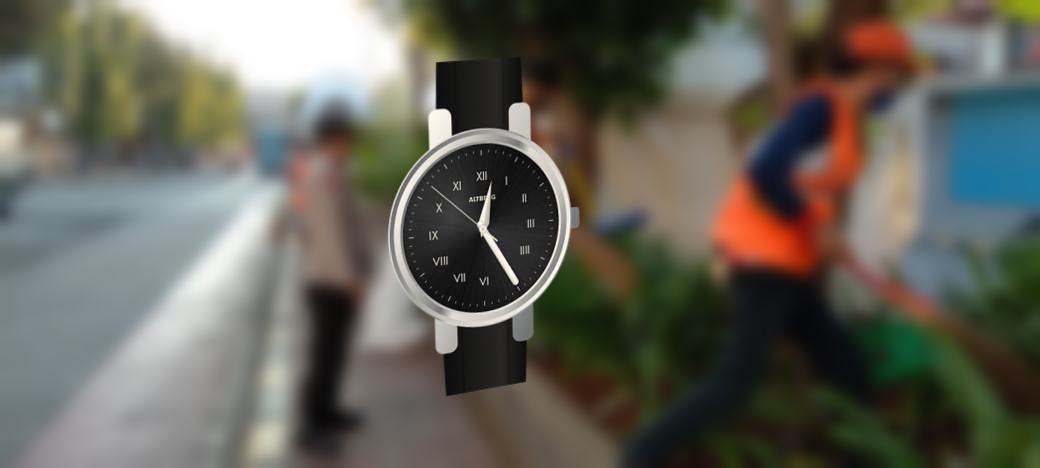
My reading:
h=12 m=24 s=52
